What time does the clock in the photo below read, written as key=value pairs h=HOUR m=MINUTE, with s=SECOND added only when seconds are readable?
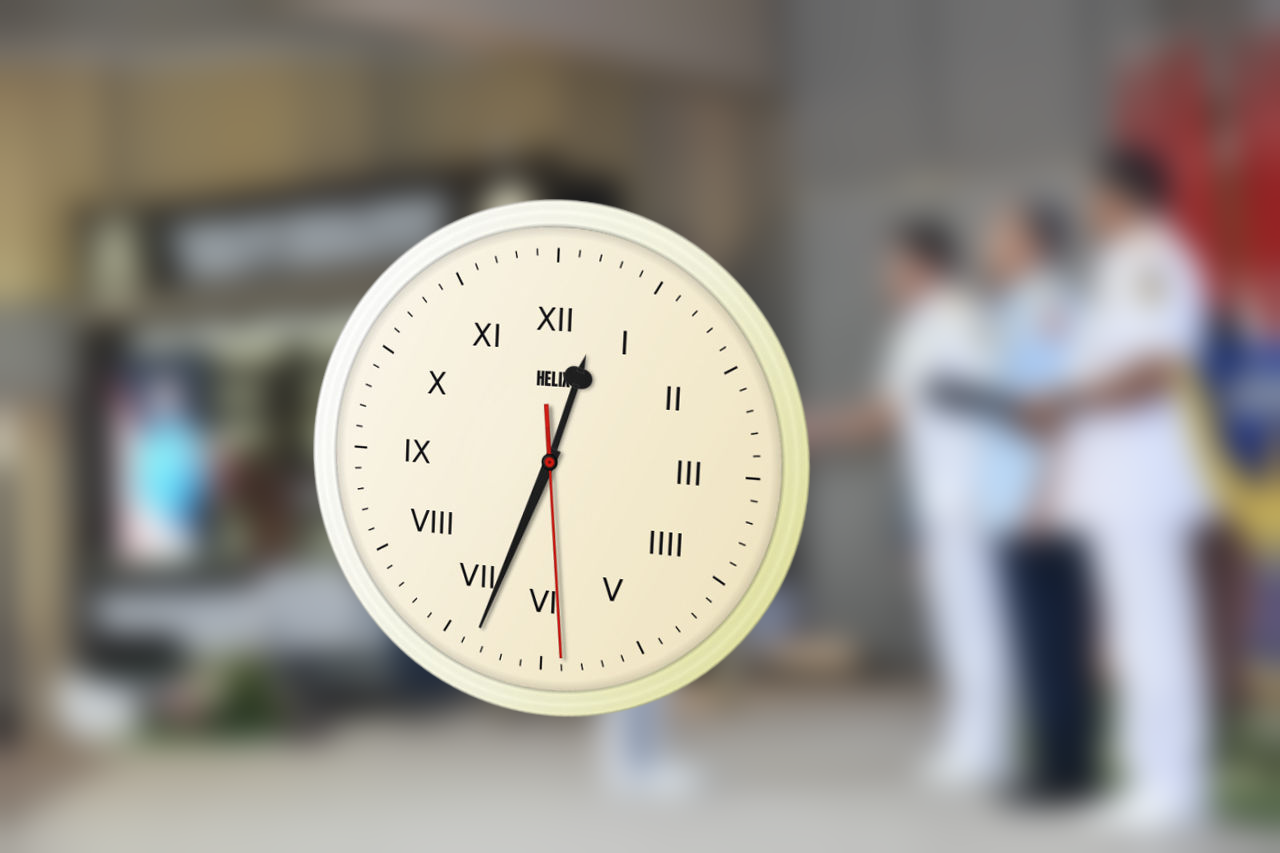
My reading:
h=12 m=33 s=29
